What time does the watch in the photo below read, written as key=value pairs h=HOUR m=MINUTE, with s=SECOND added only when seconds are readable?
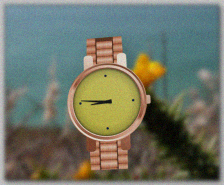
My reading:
h=8 m=46
